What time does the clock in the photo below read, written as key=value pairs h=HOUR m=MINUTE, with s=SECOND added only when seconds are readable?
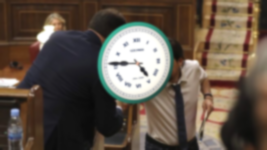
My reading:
h=4 m=46
